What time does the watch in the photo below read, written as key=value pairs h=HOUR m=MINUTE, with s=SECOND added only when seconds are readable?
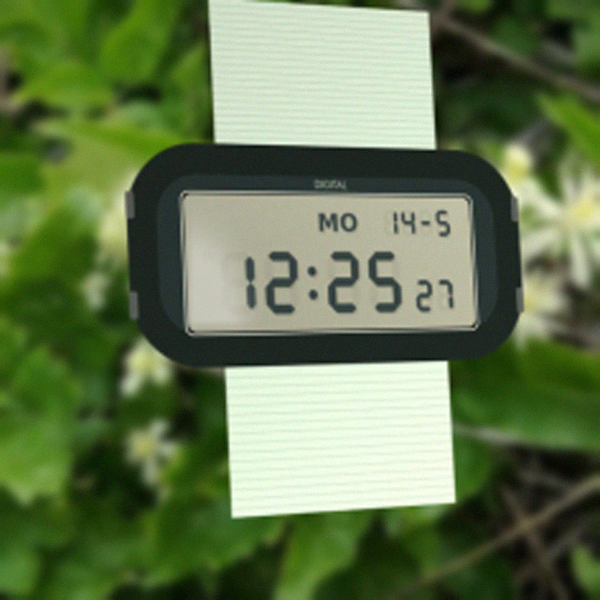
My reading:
h=12 m=25 s=27
